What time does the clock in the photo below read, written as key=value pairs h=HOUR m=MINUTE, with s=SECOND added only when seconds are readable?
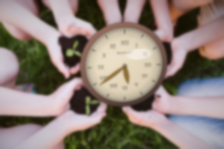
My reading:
h=5 m=39
